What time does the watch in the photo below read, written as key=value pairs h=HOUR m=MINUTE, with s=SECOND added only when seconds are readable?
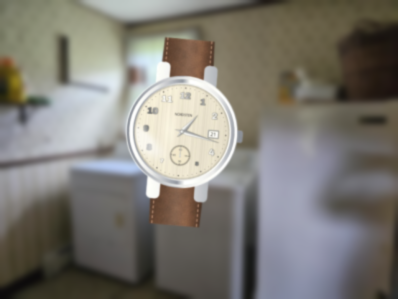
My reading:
h=1 m=17
